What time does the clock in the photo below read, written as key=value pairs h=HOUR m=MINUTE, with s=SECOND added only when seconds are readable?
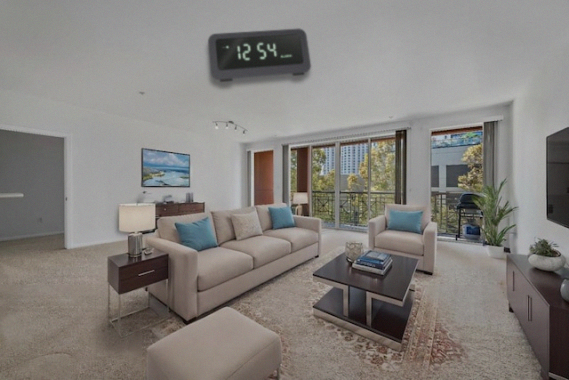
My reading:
h=12 m=54
